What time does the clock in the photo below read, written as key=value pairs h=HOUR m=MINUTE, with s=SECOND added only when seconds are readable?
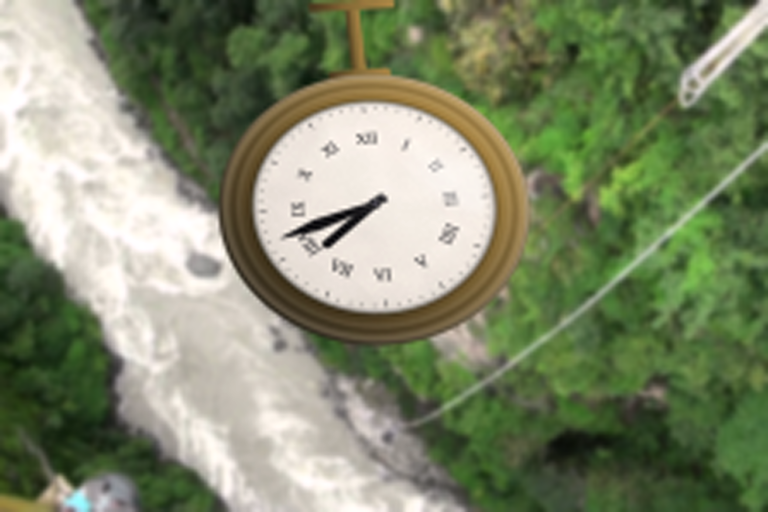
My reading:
h=7 m=42
